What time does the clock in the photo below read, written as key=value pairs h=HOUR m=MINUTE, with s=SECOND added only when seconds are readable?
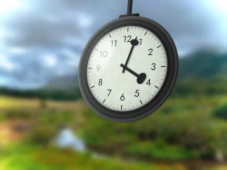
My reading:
h=4 m=3
